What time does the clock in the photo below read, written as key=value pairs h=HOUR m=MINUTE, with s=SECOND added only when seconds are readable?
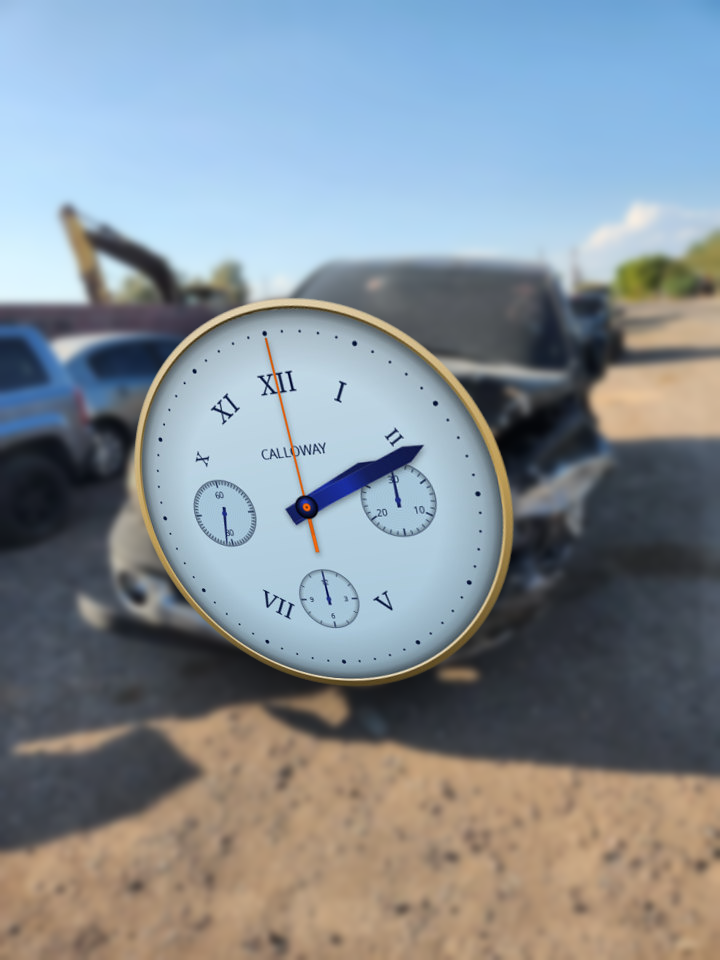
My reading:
h=2 m=11 s=32
